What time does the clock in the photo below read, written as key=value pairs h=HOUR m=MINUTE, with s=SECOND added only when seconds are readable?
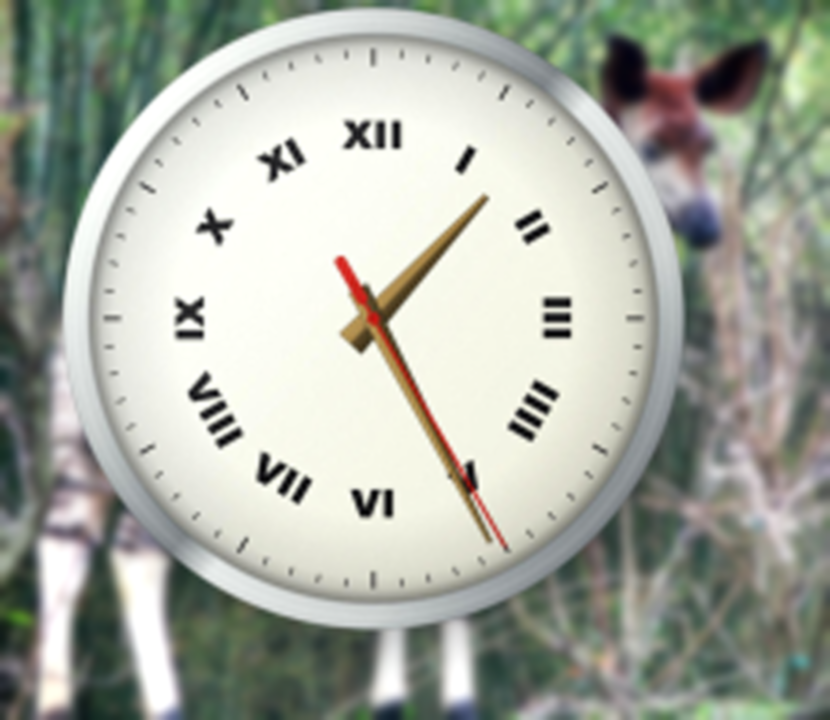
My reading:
h=1 m=25 s=25
